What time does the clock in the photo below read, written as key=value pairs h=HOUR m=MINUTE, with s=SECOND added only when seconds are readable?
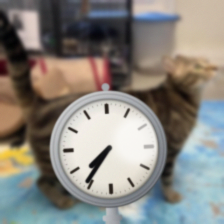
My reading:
h=7 m=36
